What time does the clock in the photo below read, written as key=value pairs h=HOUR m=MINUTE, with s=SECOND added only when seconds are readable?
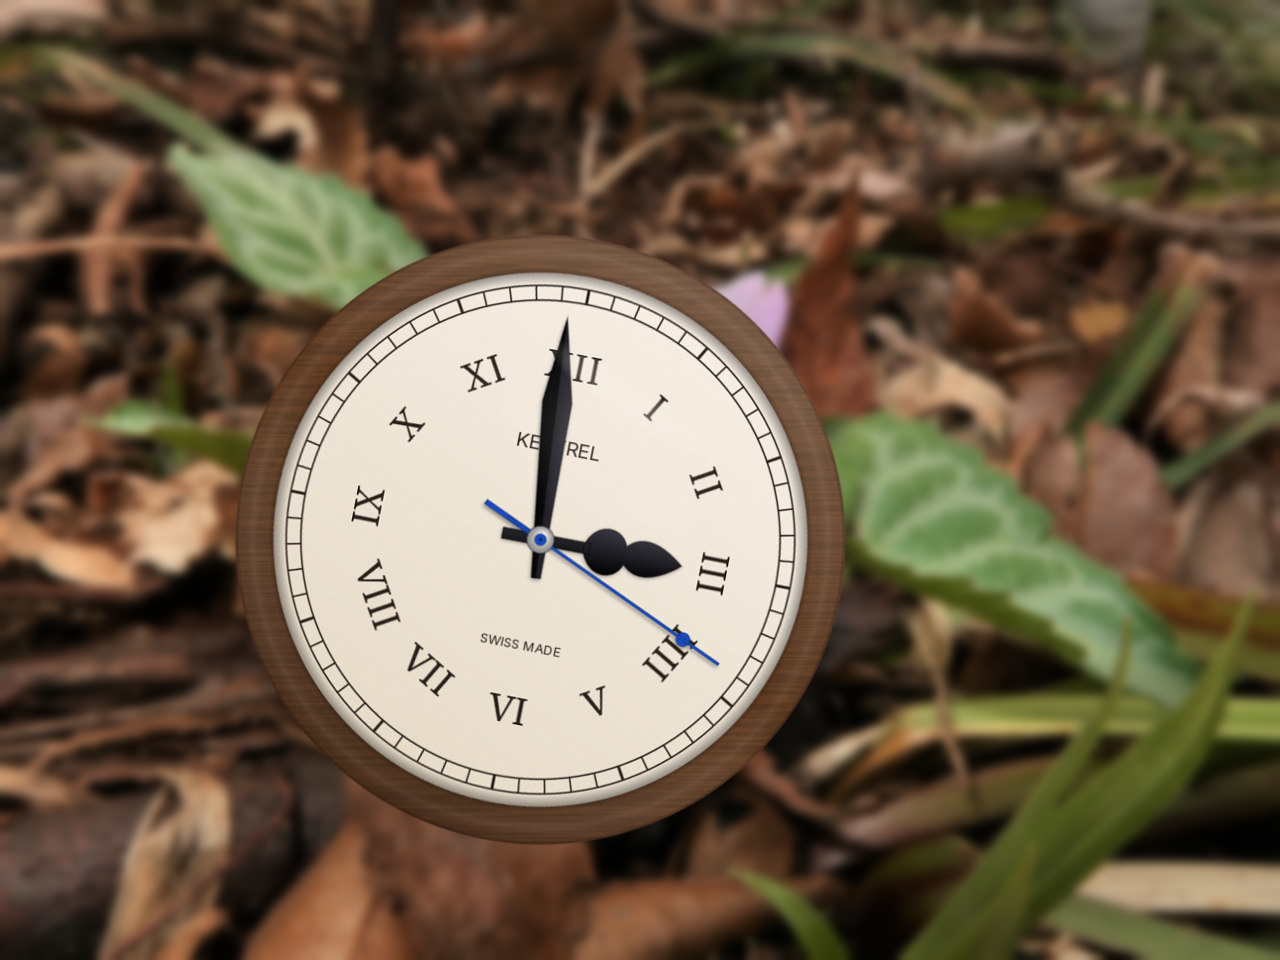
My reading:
h=2 m=59 s=19
